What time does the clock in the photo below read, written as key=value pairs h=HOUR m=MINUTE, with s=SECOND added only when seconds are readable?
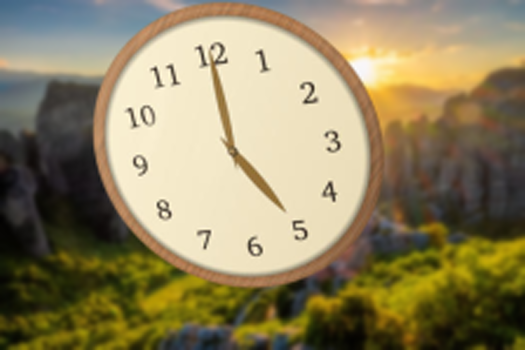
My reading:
h=5 m=0
